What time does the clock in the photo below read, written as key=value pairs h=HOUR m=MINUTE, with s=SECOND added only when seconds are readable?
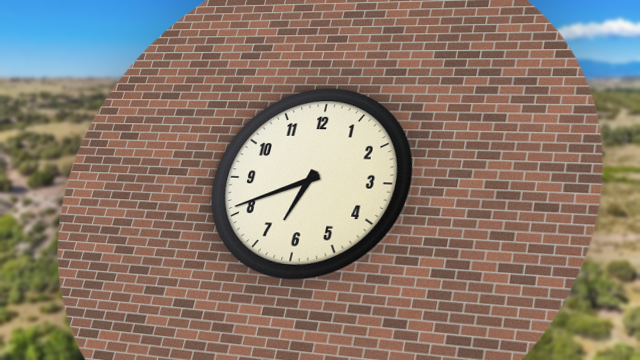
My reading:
h=6 m=41
